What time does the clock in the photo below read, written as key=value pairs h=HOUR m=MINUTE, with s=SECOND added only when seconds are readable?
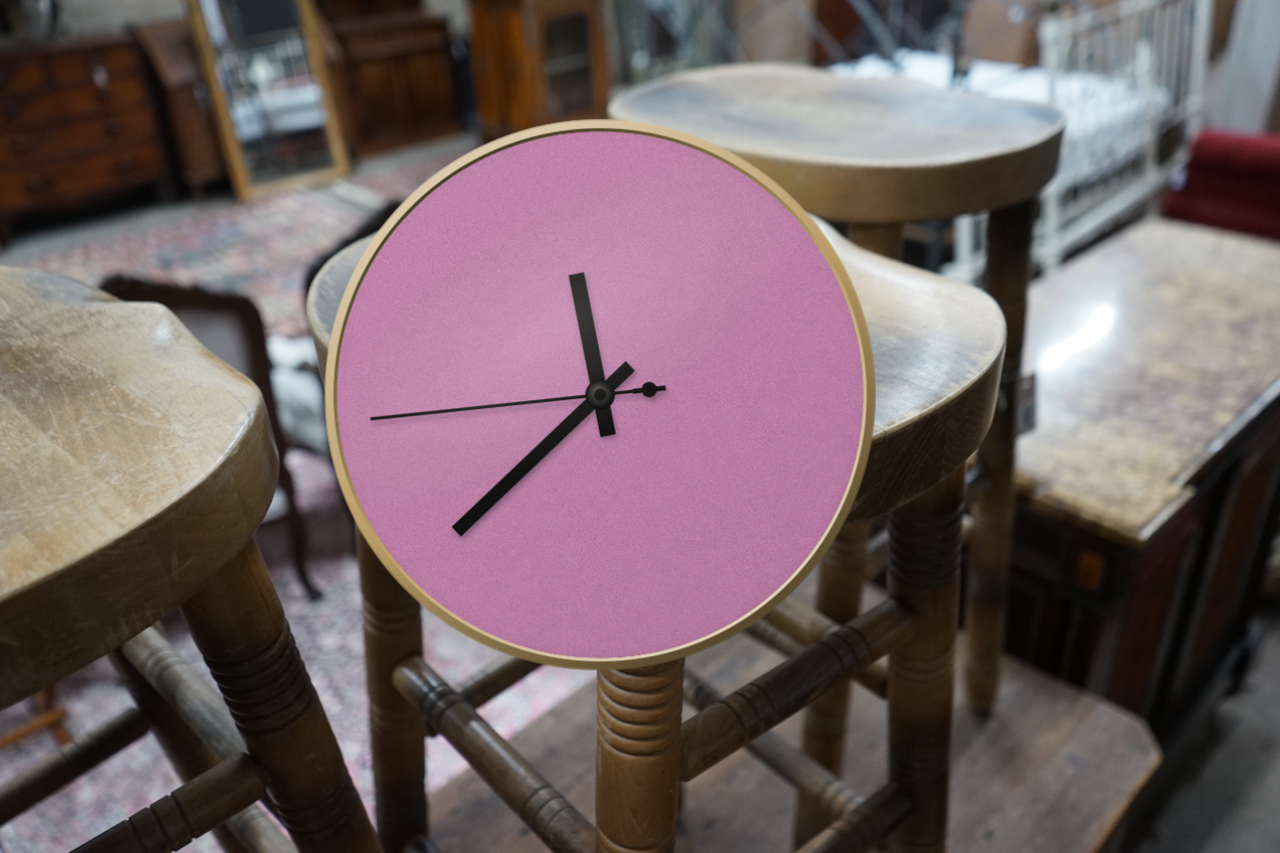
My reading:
h=11 m=37 s=44
